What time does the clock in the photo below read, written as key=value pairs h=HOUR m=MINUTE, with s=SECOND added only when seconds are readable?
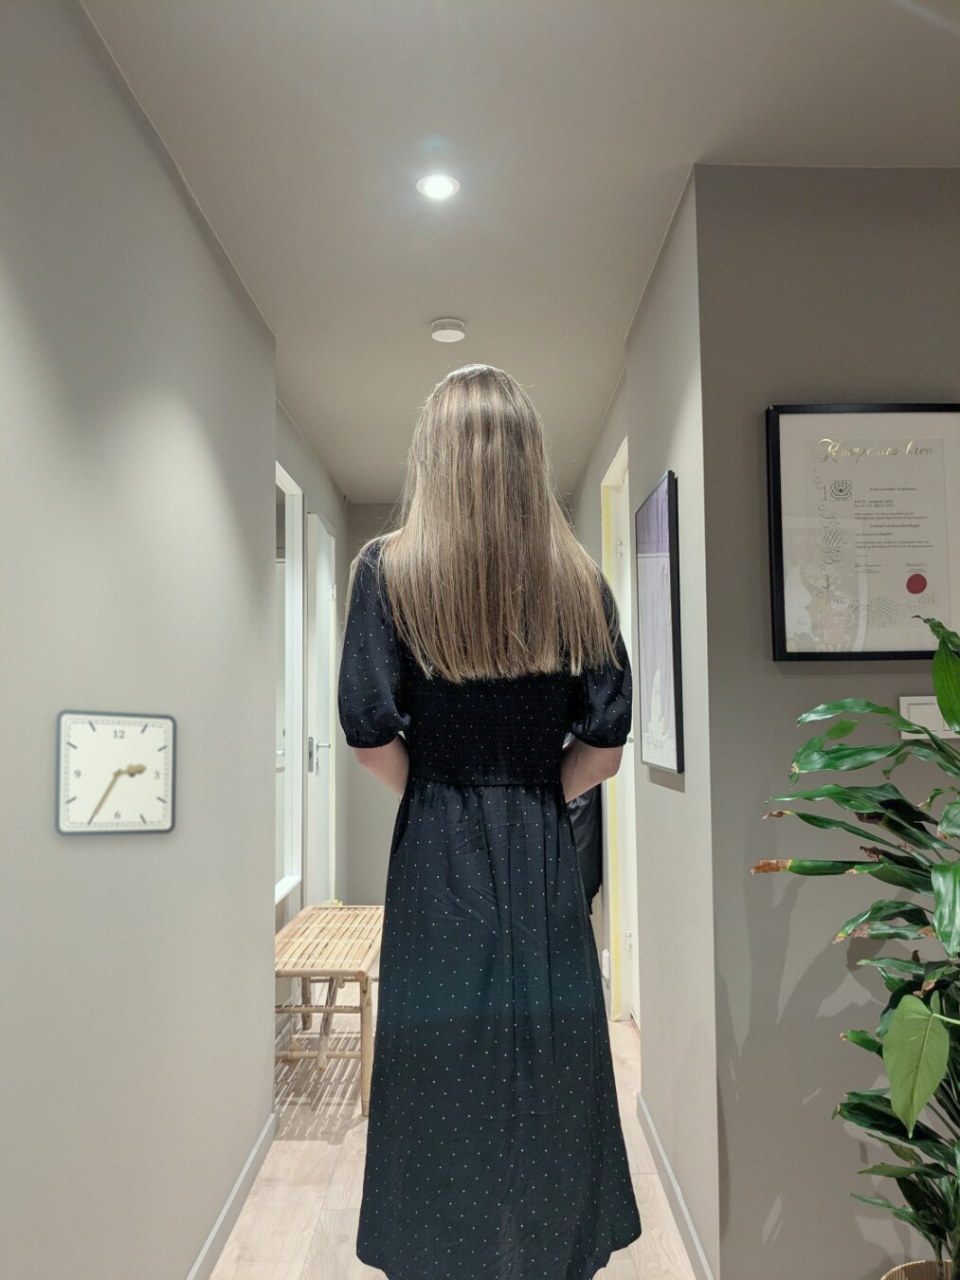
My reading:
h=2 m=35
